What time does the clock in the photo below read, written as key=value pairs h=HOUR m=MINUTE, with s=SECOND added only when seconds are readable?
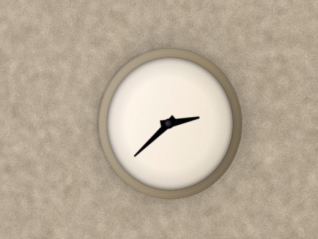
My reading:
h=2 m=38
